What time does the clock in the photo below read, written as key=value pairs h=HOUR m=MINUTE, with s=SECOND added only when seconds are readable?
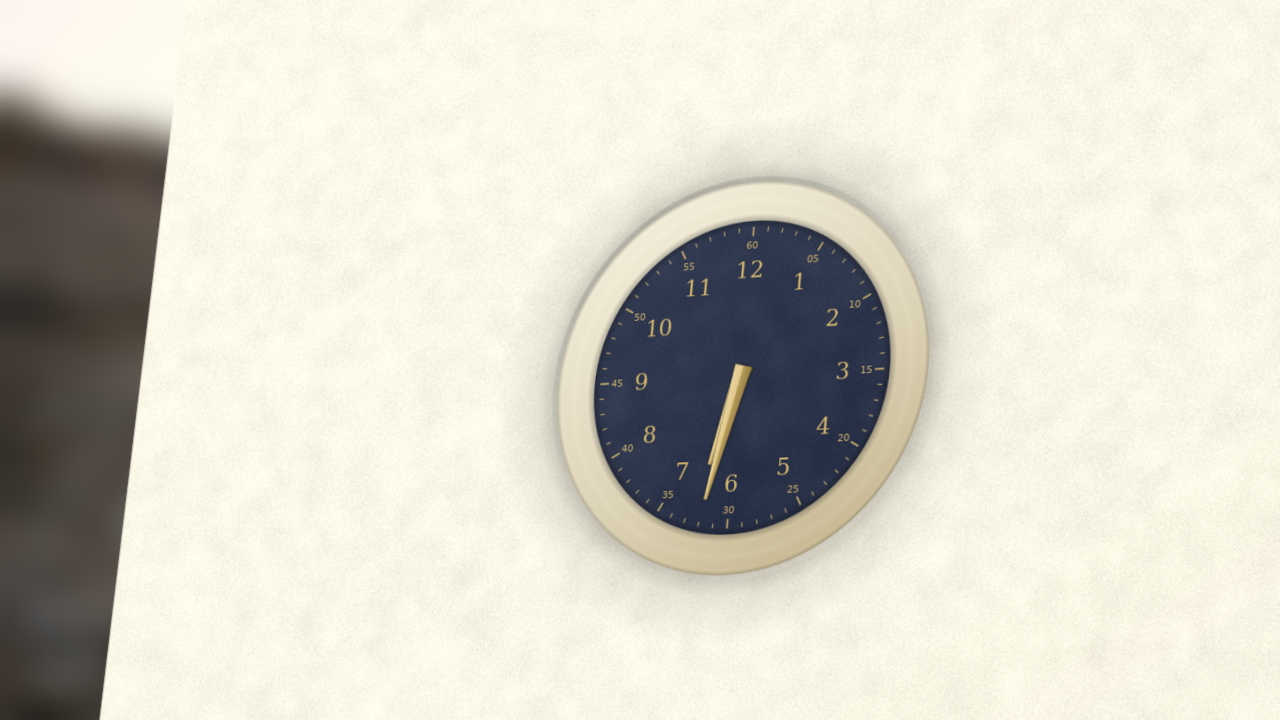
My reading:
h=6 m=32
